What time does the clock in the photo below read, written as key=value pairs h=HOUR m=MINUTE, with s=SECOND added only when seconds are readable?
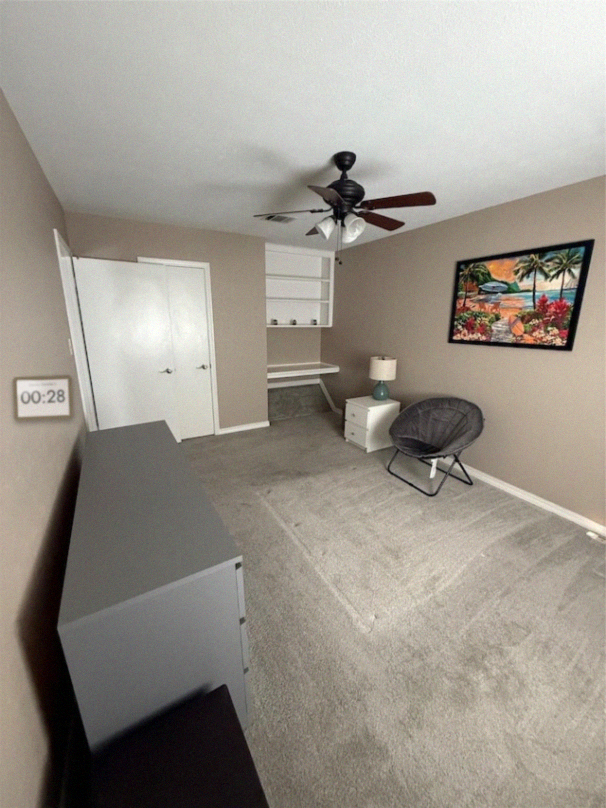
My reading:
h=0 m=28
